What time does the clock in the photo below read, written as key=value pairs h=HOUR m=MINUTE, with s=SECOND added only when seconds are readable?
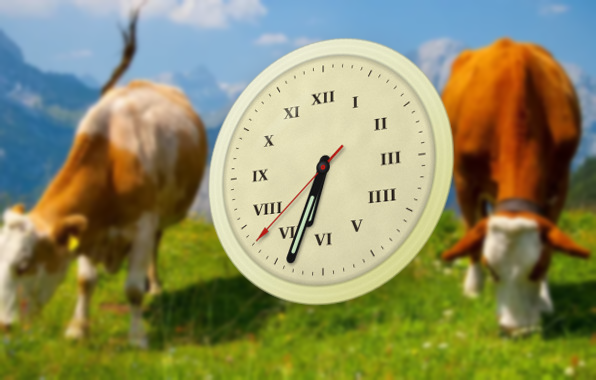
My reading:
h=6 m=33 s=38
